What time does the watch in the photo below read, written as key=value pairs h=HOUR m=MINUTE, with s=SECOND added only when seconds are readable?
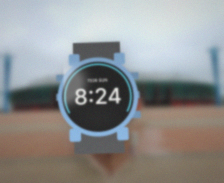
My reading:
h=8 m=24
